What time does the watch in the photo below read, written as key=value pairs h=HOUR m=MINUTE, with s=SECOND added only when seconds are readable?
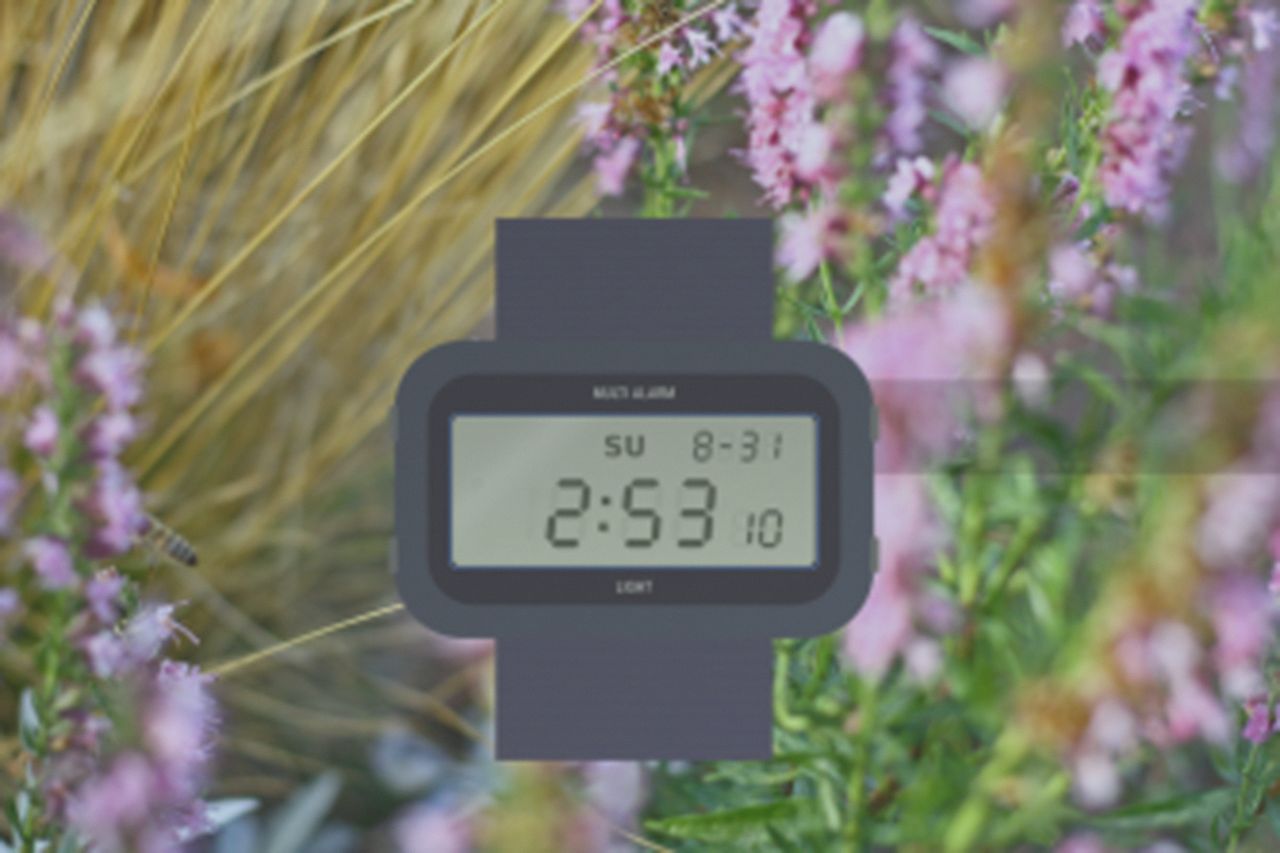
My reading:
h=2 m=53 s=10
